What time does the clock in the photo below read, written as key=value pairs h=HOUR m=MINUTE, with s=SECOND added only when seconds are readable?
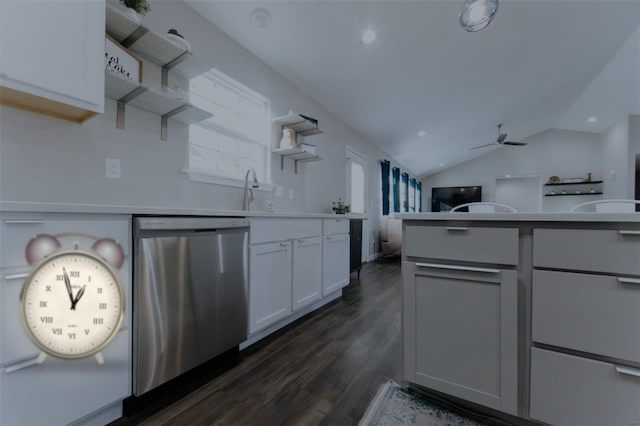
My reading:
h=12 m=57
